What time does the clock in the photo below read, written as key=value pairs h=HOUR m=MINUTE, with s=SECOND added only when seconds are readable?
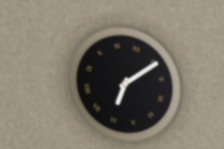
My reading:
h=6 m=6
